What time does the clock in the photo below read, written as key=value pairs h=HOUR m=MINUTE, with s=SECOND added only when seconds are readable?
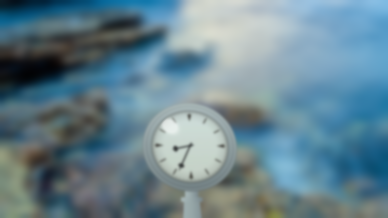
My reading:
h=8 m=34
